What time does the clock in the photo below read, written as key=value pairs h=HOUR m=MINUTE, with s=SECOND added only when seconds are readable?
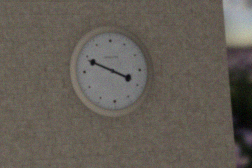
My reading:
h=3 m=49
